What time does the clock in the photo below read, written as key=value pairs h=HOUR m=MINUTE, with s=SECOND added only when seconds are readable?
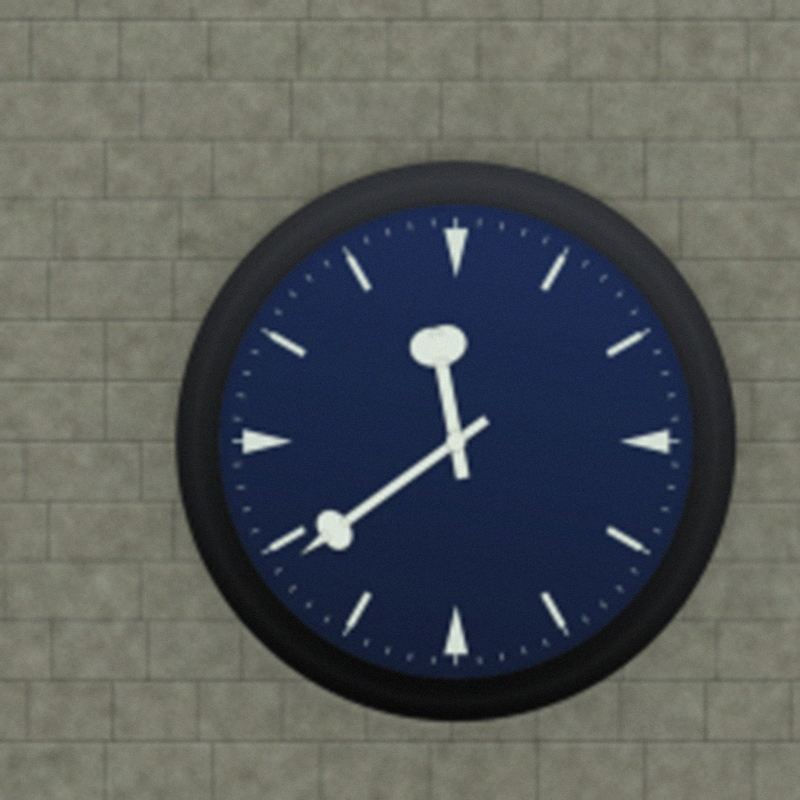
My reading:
h=11 m=39
